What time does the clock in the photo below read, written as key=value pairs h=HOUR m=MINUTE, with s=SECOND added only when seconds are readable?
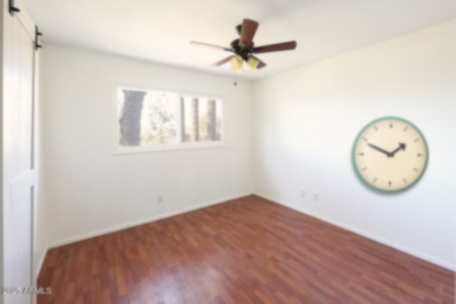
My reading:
h=1 m=49
